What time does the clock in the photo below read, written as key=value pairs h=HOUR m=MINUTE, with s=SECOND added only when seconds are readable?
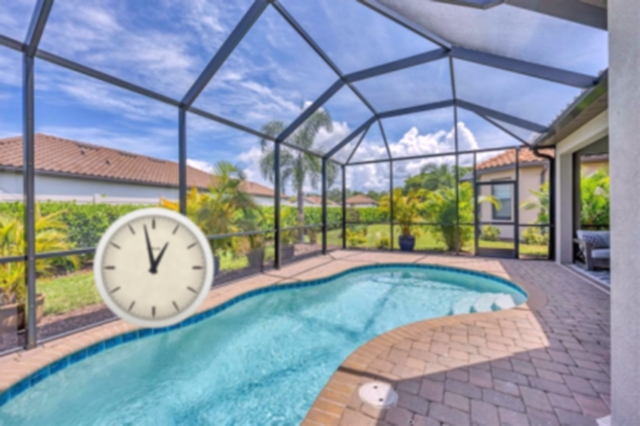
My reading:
h=12 m=58
